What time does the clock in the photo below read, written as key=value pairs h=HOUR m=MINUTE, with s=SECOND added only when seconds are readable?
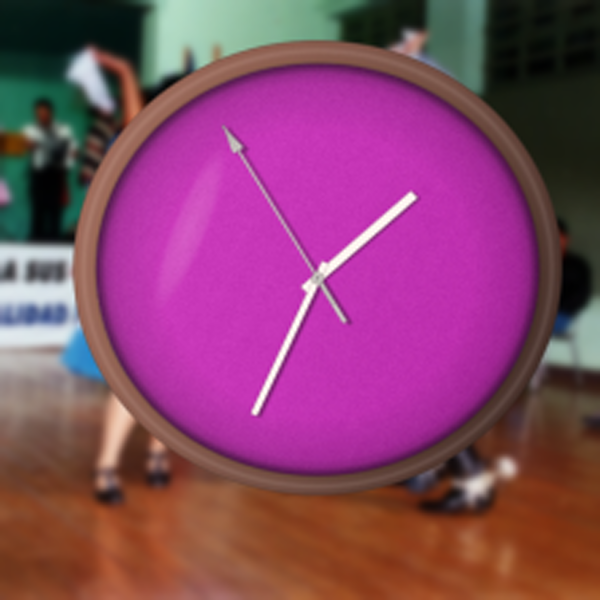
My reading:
h=1 m=33 s=55
